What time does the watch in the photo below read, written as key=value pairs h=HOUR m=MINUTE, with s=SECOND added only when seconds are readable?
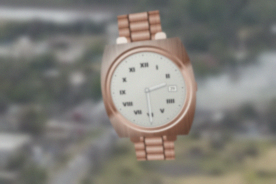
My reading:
h=2 m=30
